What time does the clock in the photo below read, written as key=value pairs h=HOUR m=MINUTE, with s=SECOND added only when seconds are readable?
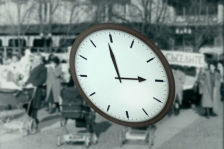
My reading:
h=2 m=59
